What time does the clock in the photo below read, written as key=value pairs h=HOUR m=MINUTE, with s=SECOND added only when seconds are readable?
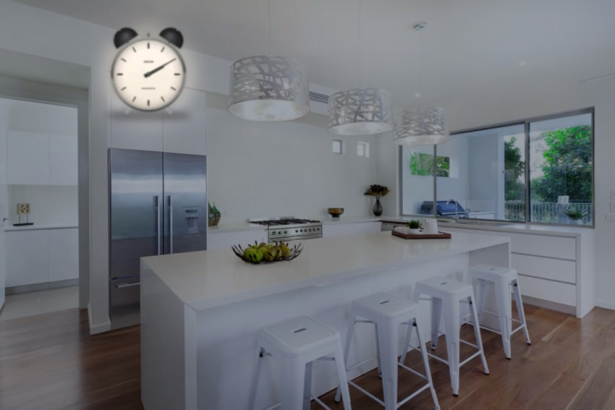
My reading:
h=2 m=10
